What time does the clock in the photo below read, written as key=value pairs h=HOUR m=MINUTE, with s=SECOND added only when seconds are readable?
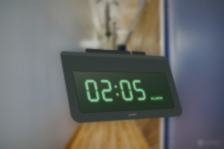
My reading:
h=2 m=5
